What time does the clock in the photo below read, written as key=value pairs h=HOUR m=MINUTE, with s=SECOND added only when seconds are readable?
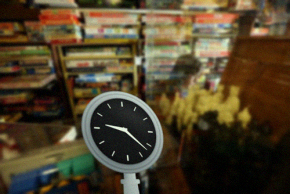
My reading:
h=9 m=22
